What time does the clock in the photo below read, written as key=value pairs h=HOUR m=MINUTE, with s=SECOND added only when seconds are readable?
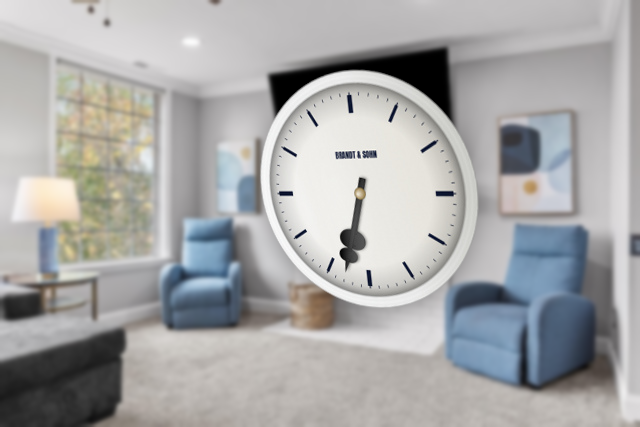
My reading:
h=6 m=33
